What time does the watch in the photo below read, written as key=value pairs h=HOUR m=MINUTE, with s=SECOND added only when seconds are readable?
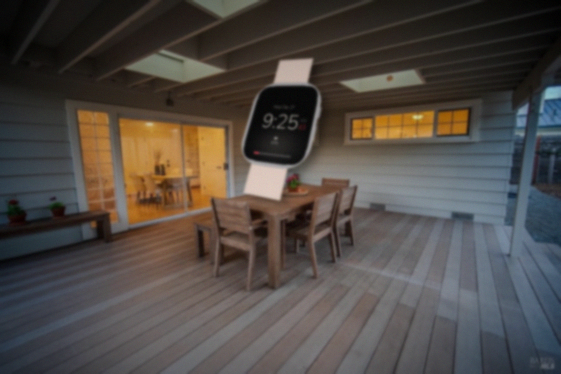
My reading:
h=9 m=25
